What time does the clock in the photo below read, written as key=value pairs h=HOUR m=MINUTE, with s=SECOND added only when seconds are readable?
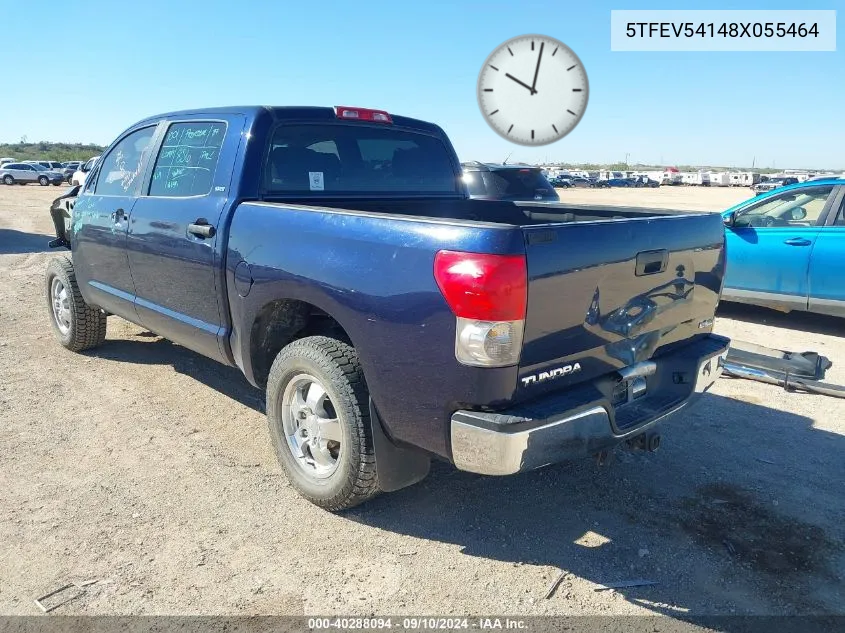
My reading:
h=10 m=2
